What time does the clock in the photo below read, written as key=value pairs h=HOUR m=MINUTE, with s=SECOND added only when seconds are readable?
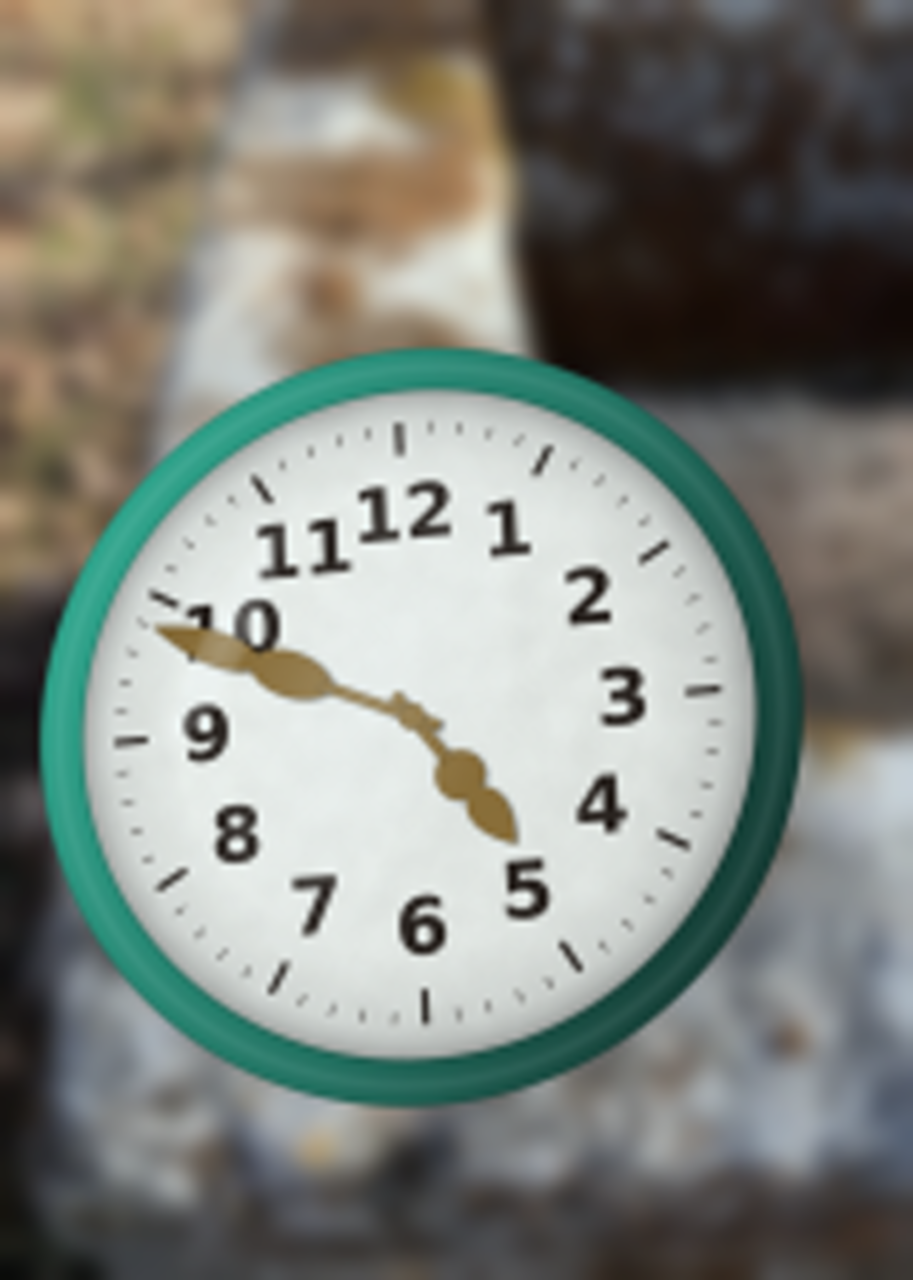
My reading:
h=4 m=49
